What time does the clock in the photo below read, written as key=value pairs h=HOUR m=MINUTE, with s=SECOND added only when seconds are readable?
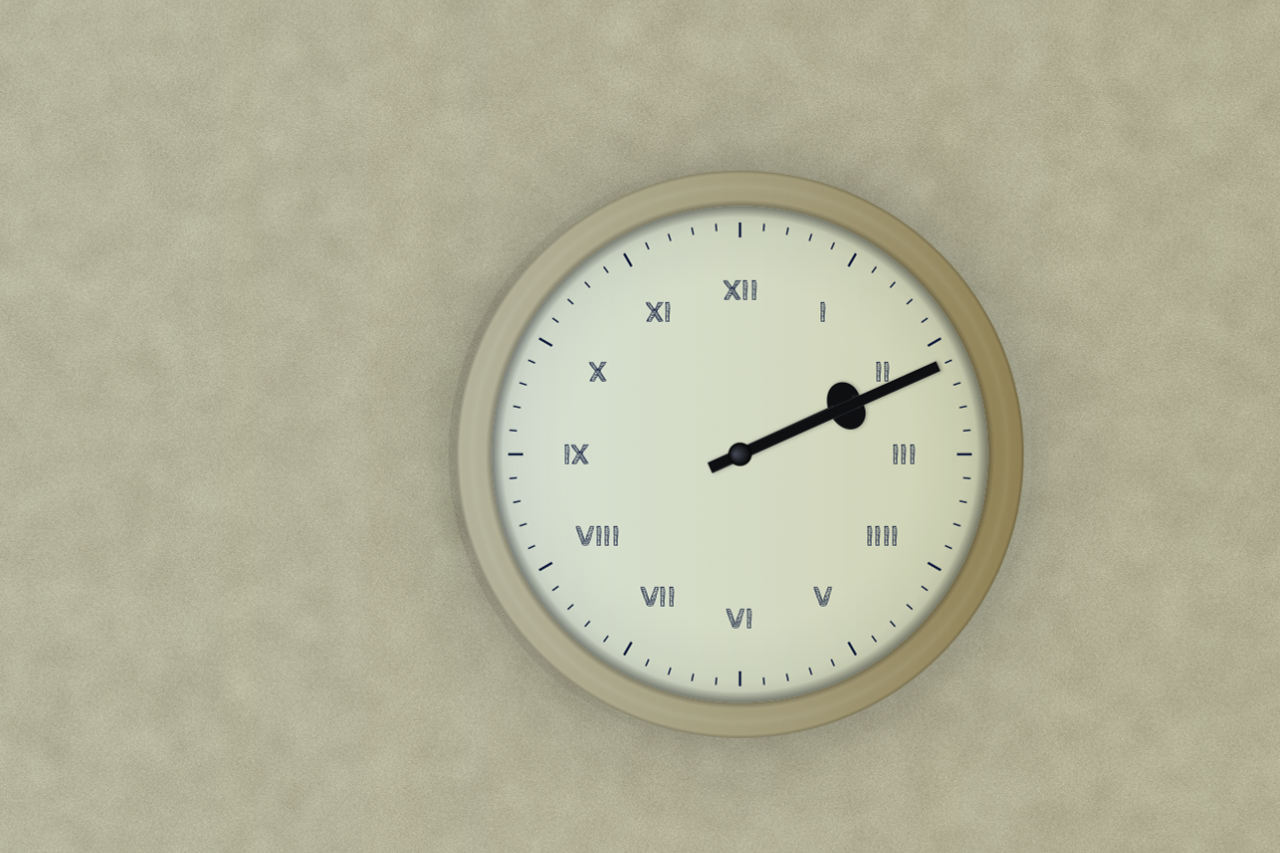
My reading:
h=2 m=11
